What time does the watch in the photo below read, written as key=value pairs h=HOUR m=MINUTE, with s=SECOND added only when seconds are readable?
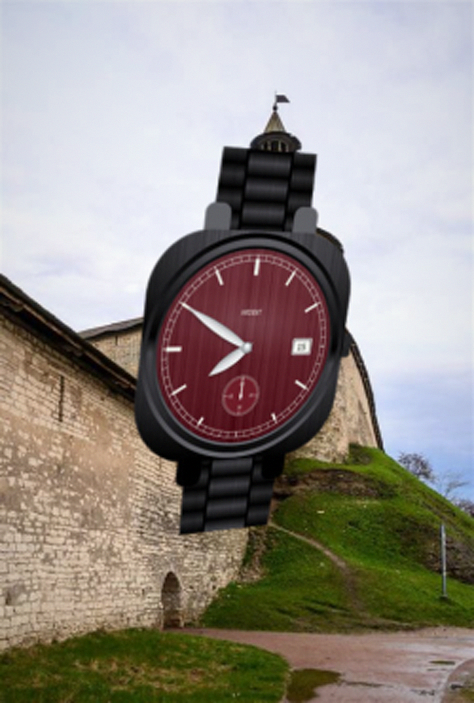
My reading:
h=7 m=50
